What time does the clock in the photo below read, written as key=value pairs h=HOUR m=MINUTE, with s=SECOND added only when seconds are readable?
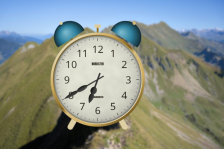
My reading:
h=6 m=40
